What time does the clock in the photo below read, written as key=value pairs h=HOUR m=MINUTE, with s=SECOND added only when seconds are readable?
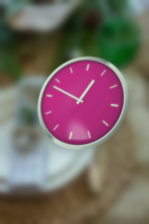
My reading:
h=12 m=48
